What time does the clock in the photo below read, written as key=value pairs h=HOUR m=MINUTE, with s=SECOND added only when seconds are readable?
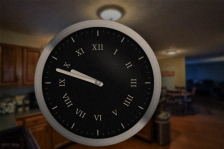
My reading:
h=9 m=48
